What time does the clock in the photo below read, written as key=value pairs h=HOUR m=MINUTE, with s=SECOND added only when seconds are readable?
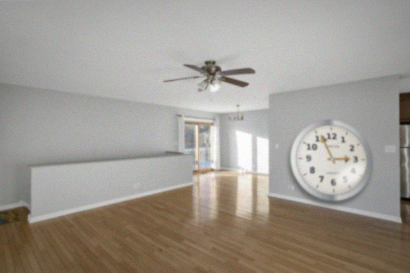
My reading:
h=2 m=56
